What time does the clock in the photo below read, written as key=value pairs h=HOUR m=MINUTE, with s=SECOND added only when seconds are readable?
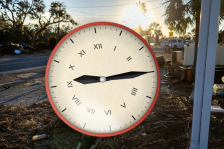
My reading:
h=9 m=15
